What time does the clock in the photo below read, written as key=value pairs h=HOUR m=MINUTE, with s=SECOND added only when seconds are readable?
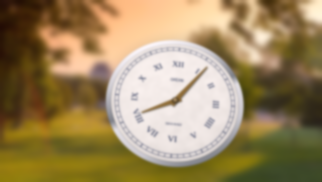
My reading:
h=8 m=6
